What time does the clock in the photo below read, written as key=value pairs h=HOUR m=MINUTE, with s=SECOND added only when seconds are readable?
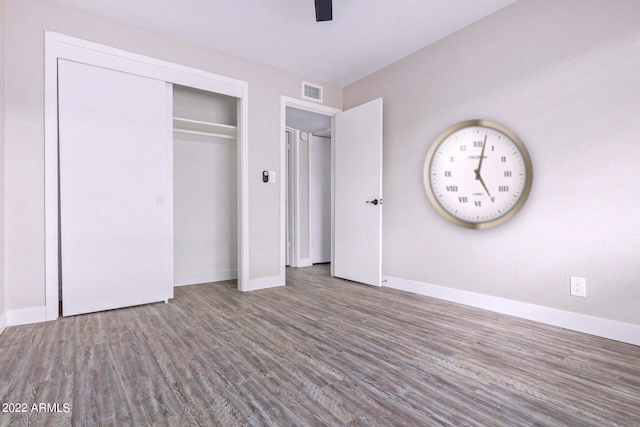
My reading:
h=5 m=2
